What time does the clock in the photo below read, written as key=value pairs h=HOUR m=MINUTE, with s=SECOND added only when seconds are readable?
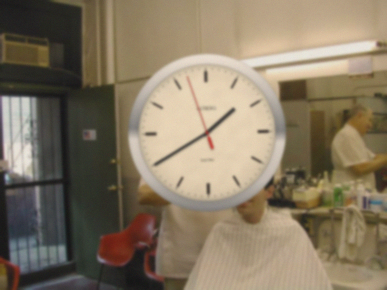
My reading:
h=1 m=39 s=57
